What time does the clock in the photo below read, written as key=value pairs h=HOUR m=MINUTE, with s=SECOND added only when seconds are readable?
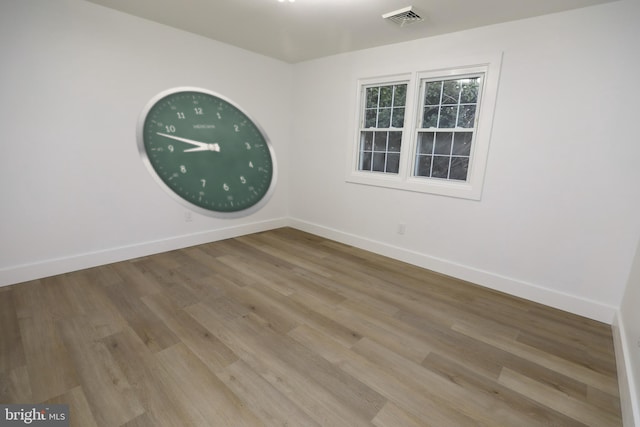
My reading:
h=8 m=48
